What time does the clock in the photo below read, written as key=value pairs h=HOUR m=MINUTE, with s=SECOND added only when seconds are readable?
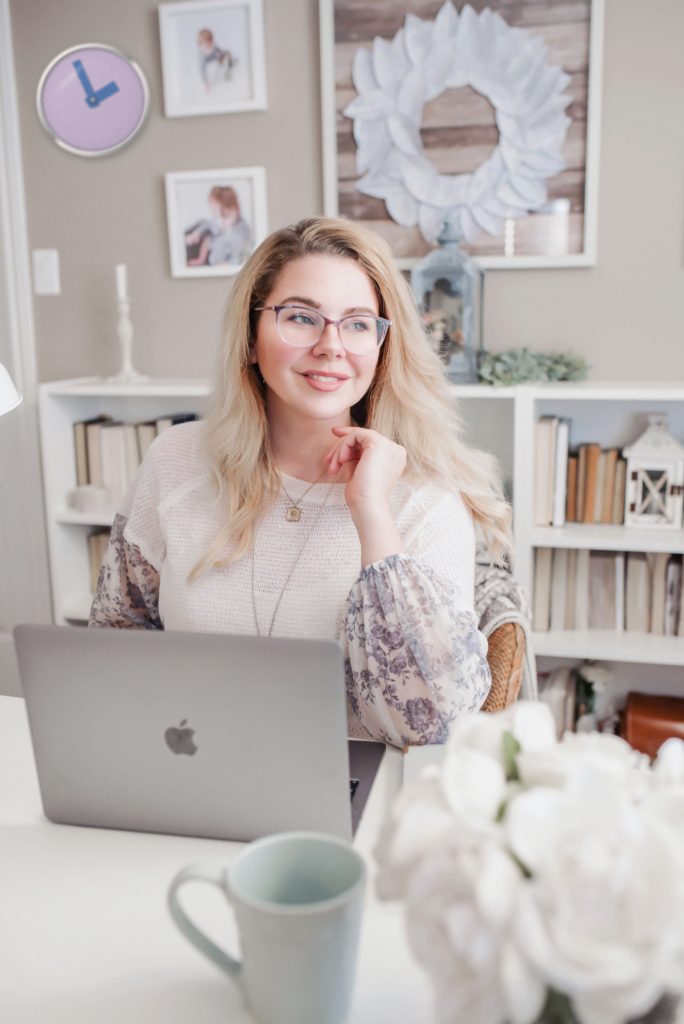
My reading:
h=1 m=56
